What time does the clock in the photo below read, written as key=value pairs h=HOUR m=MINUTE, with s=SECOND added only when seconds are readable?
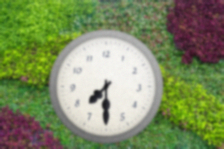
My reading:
h=7 m=30
